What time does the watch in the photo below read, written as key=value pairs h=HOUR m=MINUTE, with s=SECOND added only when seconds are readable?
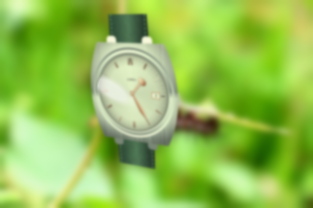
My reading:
h=1 m=25
